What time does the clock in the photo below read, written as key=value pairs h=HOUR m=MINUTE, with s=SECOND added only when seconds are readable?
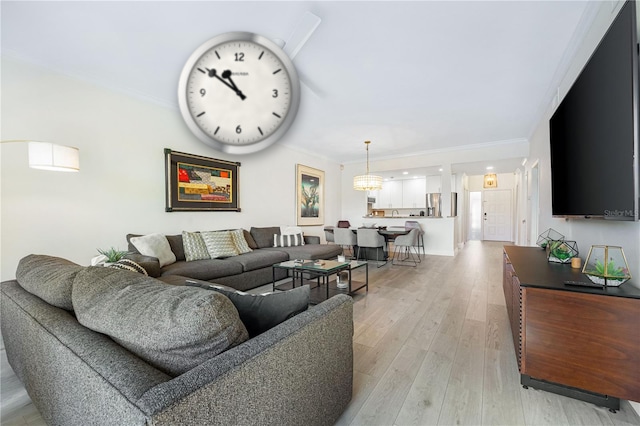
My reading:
h=10 m=51
